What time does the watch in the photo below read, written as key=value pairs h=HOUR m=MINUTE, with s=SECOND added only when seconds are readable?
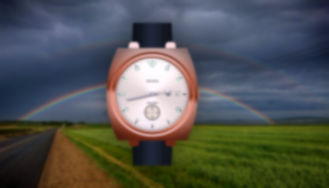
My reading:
h=2 m=43
